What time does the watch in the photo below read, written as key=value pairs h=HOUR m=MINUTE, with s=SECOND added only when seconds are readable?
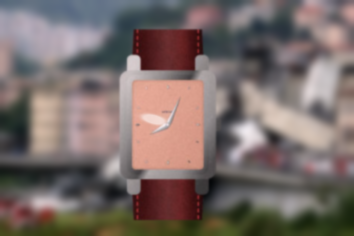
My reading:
h=8 m=4
